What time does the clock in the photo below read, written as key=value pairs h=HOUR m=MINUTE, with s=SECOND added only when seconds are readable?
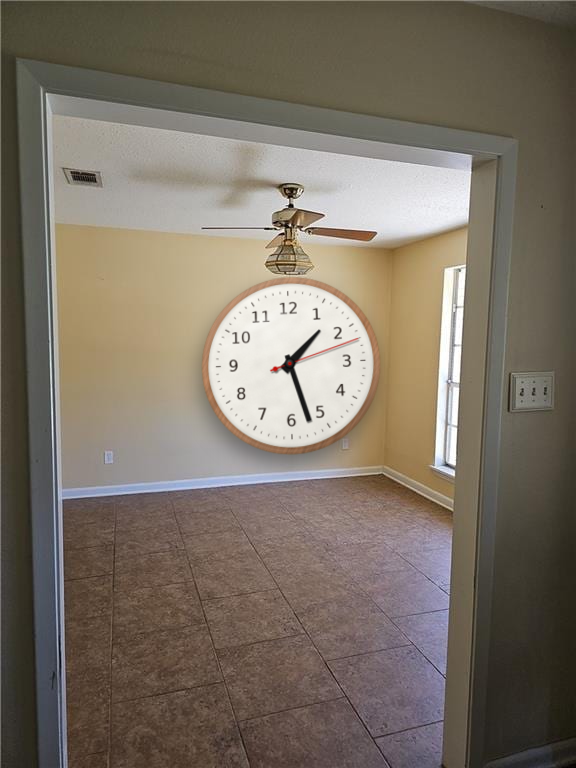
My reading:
h=1 m=27 s=12
